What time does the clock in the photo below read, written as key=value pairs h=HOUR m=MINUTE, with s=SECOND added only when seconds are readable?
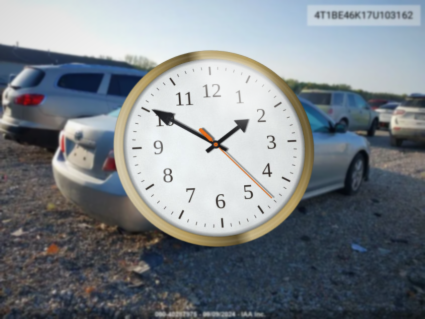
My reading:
h=1 m=50 s=23
